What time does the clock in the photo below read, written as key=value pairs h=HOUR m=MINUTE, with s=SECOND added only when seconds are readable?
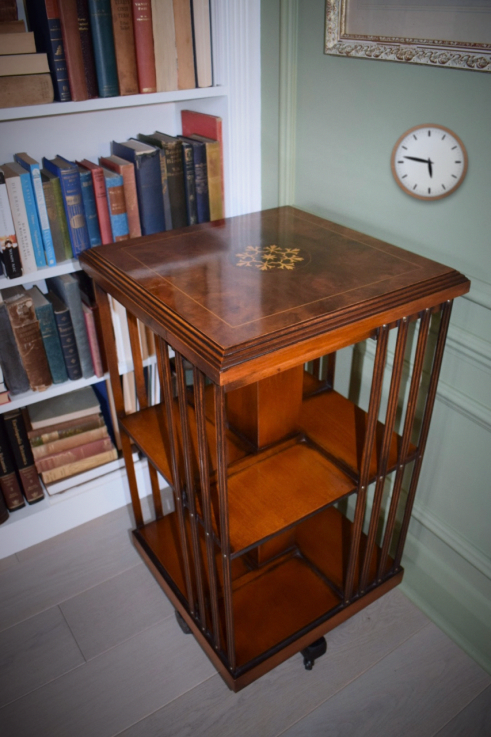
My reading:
h=5 m=47
